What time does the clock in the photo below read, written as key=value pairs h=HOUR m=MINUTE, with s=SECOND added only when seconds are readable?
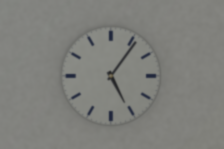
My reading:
h=5 m=6
